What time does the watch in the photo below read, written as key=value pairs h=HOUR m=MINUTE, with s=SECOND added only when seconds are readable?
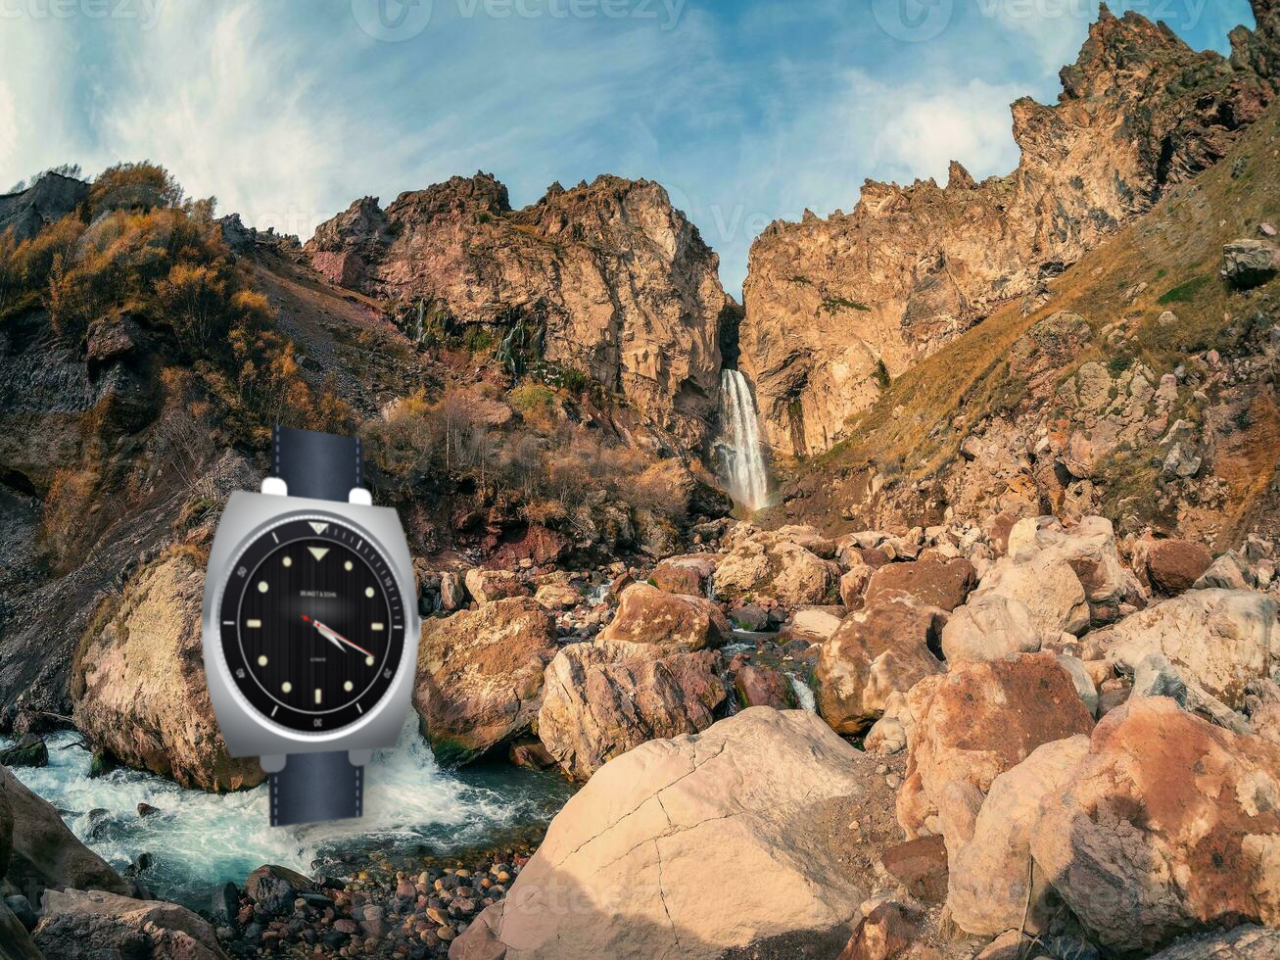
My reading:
h=4 m=19 s=19
